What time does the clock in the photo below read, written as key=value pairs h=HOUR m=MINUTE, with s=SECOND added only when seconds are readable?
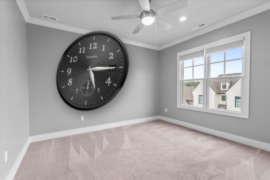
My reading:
h=5 m=15
